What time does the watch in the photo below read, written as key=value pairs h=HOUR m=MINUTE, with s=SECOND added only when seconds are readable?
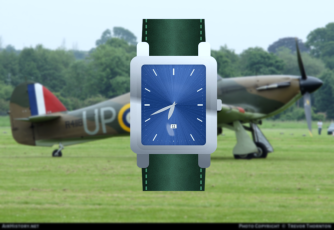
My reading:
h=6 m=41
